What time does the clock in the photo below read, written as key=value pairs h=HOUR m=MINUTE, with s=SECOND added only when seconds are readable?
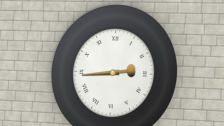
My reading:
h=2 m=44
